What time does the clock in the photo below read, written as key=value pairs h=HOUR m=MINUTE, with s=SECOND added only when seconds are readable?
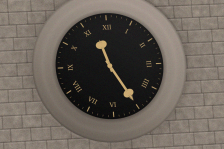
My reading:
h=11 m=25
